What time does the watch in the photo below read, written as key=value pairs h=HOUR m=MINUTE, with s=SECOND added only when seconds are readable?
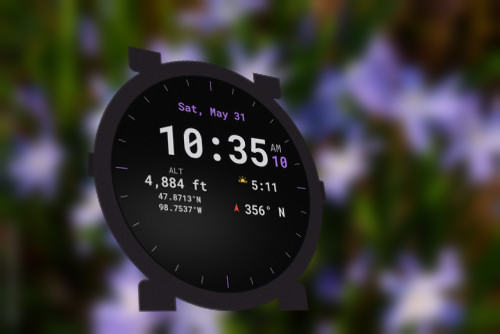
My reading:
h=10 m=35 s=10
